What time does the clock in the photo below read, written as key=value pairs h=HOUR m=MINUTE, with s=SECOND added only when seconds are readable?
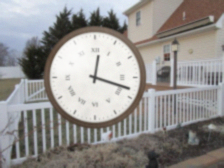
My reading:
h=12 m=18
